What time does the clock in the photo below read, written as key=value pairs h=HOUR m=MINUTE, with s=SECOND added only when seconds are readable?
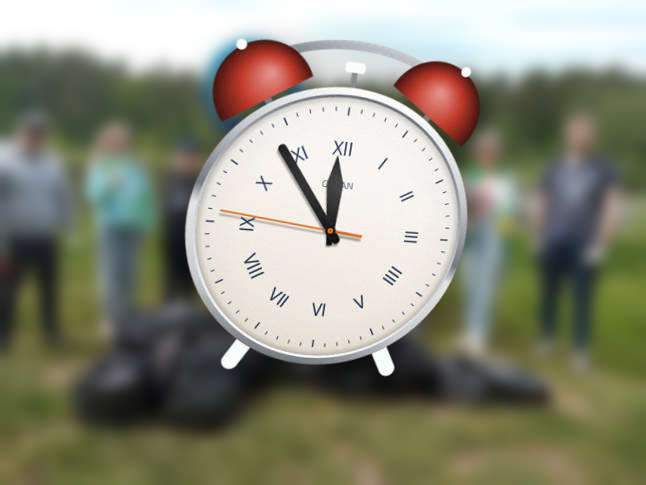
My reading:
h=11 m=53 s=46
